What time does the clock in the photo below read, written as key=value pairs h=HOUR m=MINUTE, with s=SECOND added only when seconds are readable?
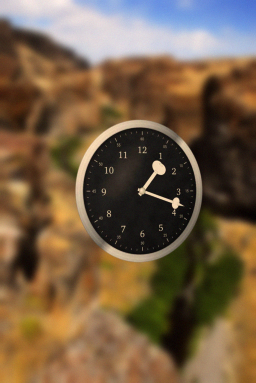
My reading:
h=1 m=18
